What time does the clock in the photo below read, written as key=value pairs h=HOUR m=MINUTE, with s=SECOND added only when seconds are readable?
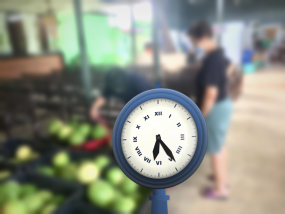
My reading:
h=6 m=24
